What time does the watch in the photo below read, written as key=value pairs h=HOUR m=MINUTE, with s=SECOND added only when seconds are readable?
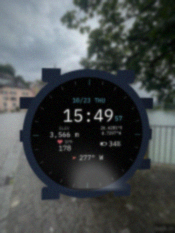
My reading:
h=15 m=49
